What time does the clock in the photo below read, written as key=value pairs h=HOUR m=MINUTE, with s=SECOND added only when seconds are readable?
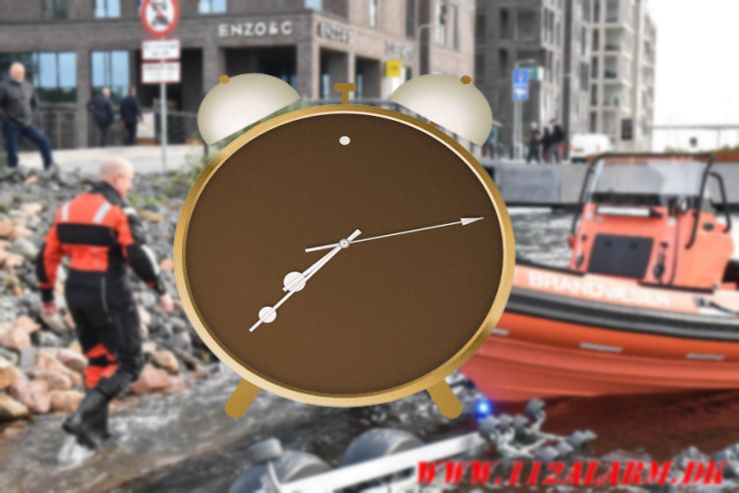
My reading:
h=7 m=37 s=13
